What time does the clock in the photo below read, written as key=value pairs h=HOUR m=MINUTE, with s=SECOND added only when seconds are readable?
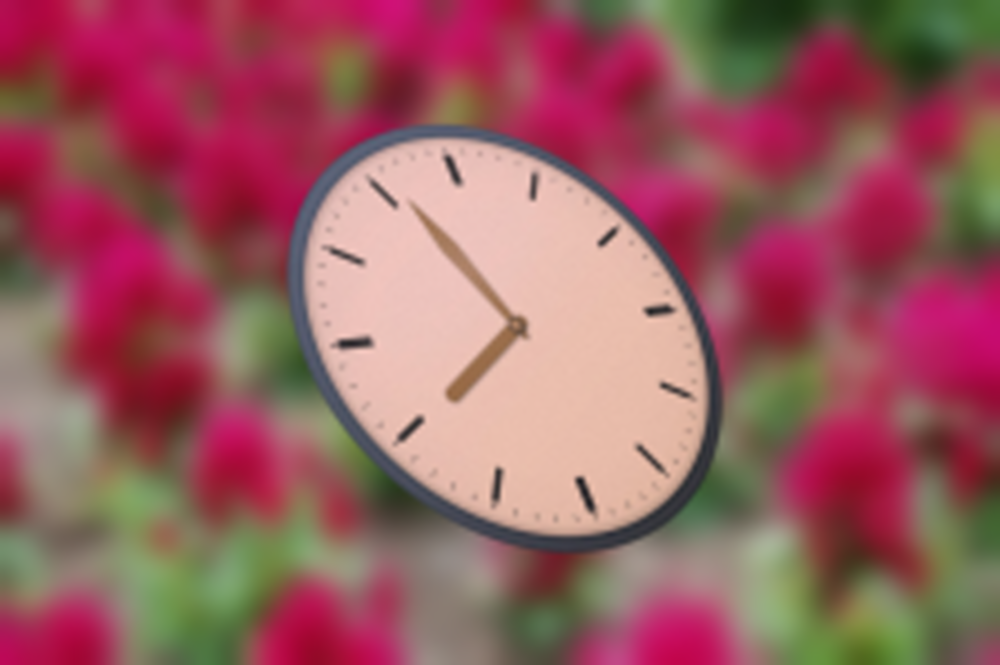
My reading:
h=7 m=56
